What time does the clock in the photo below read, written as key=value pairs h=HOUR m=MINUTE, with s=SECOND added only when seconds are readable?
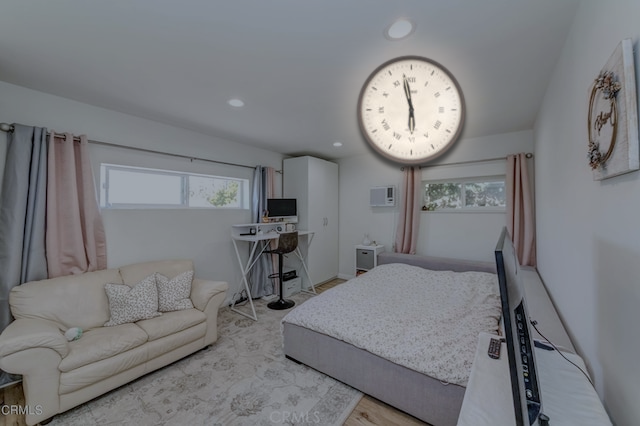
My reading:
h=5 m=58
